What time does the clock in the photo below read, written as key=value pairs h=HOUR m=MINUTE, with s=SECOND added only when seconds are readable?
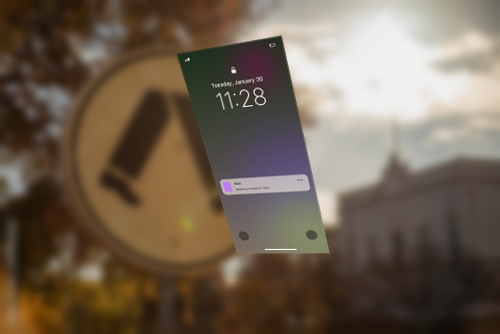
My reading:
h=11 m=28
